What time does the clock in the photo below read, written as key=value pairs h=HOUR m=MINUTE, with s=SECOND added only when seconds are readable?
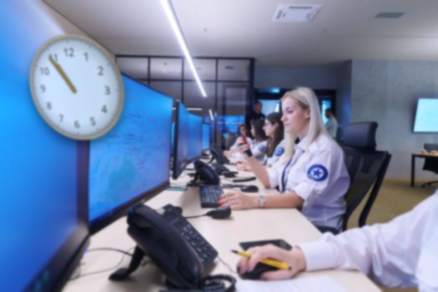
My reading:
h=10 m=54
